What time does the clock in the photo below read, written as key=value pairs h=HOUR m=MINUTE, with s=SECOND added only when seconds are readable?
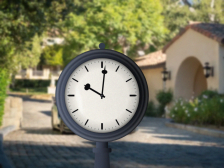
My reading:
h=10 m=1
